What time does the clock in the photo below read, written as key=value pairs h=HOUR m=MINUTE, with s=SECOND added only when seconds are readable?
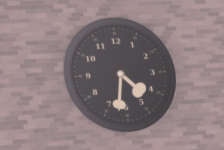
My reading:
h=4 m=32
